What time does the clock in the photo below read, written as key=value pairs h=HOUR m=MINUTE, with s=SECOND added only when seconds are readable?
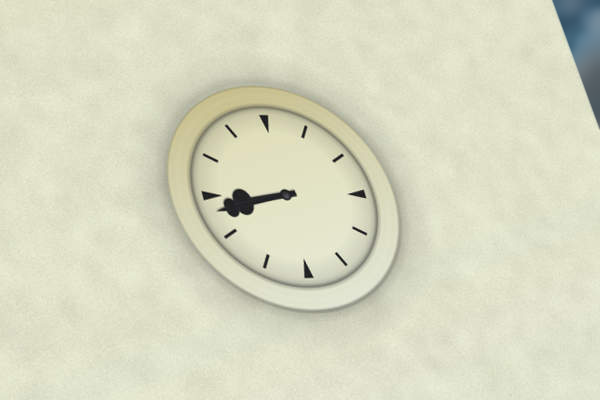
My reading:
h=8 m=43
